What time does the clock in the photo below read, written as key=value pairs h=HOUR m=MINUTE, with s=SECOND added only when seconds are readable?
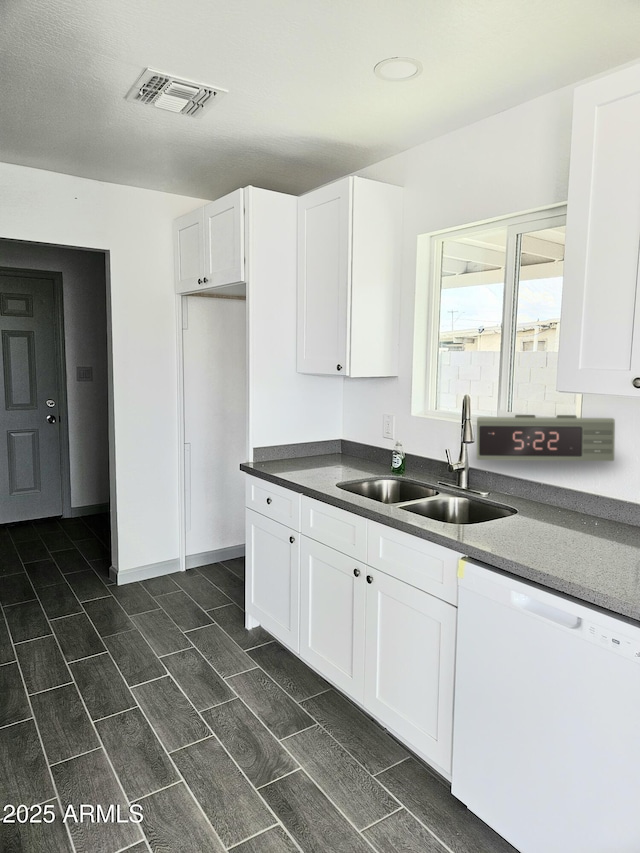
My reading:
h=5 m=22
